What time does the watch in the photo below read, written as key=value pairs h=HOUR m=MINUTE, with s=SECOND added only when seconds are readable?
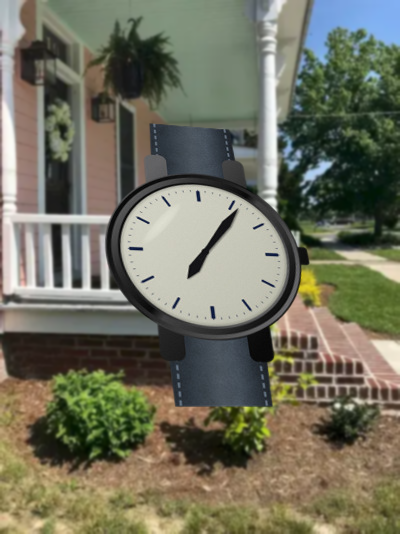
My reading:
h=7 m=6
